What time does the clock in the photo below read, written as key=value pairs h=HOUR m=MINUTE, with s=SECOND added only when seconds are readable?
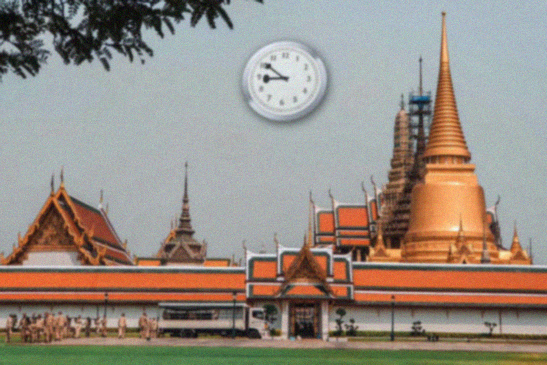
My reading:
h=8 m=51
